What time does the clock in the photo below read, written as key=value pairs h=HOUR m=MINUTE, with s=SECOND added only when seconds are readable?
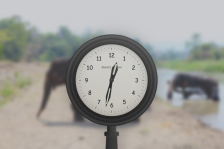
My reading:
h=12 m=32
